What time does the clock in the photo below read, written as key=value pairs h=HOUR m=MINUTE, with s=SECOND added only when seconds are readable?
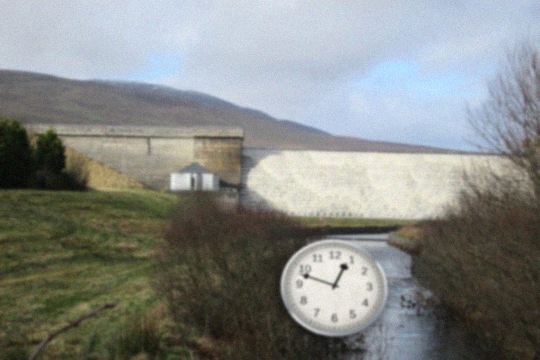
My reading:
h=12 m=48
